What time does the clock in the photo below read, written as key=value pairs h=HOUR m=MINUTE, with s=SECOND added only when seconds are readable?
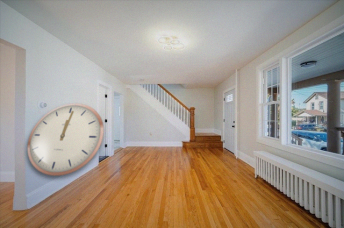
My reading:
h=12 m=1
